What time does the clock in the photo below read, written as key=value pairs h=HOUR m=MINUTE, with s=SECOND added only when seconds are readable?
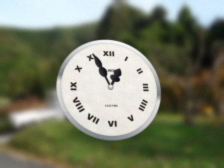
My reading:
h=12 m=56
